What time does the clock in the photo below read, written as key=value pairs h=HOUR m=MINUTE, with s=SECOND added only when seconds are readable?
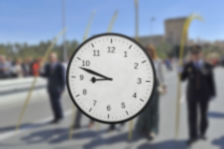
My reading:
h=8 m=48
